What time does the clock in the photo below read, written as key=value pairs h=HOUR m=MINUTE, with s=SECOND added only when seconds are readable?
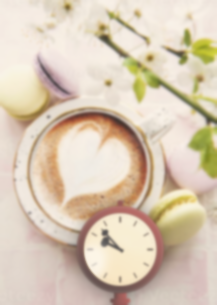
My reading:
h=9 m=53
